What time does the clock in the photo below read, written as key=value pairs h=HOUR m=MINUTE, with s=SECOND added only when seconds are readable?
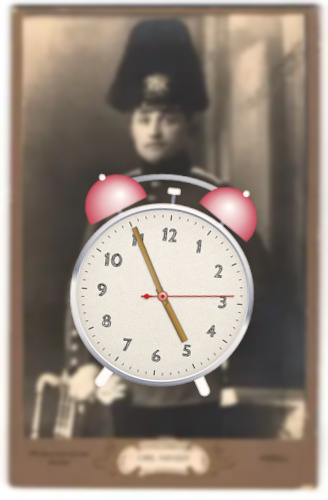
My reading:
h=4 m=55 s=14
